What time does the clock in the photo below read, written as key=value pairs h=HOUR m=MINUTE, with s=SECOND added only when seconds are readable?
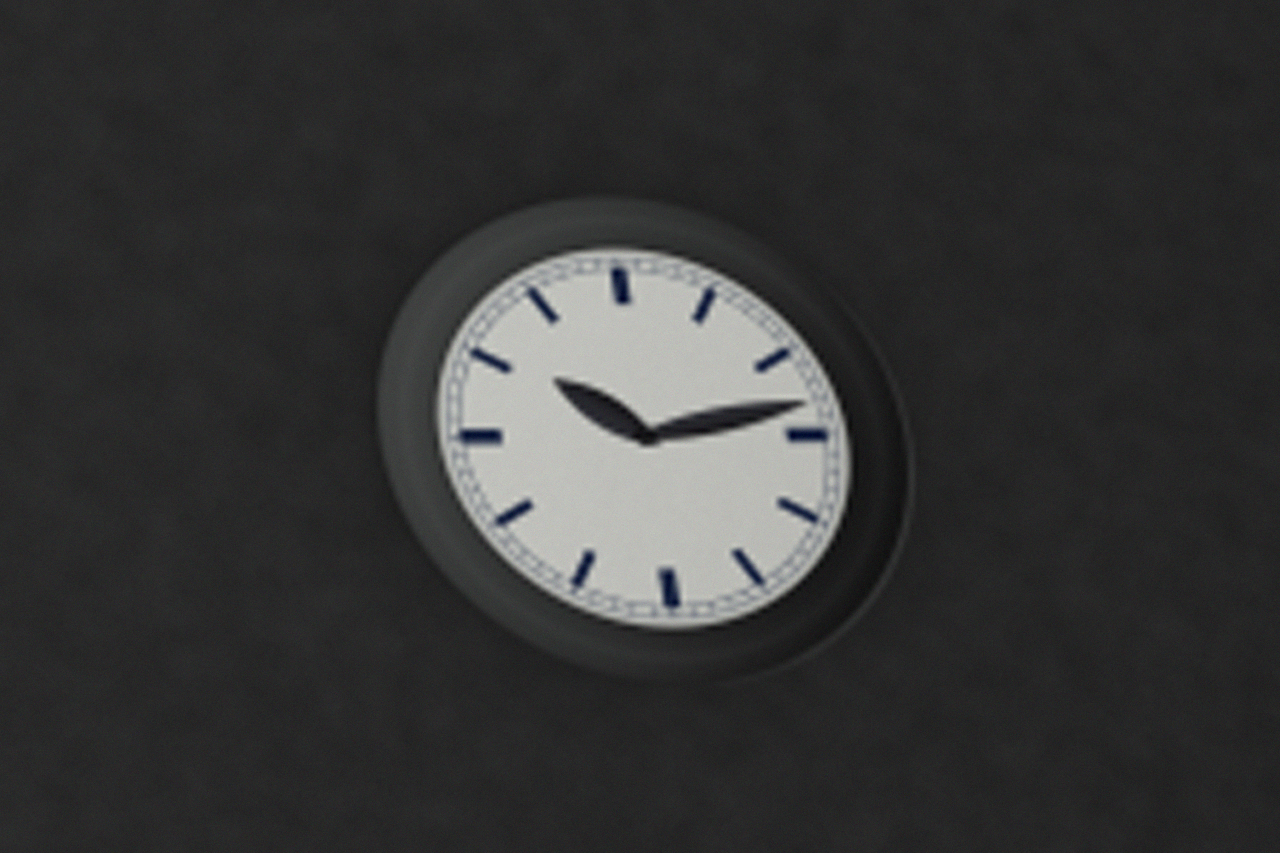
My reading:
h=10 m=13
